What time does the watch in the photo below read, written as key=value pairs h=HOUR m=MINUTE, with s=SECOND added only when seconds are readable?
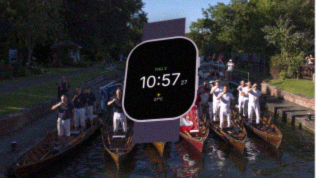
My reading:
h=10 m=57
